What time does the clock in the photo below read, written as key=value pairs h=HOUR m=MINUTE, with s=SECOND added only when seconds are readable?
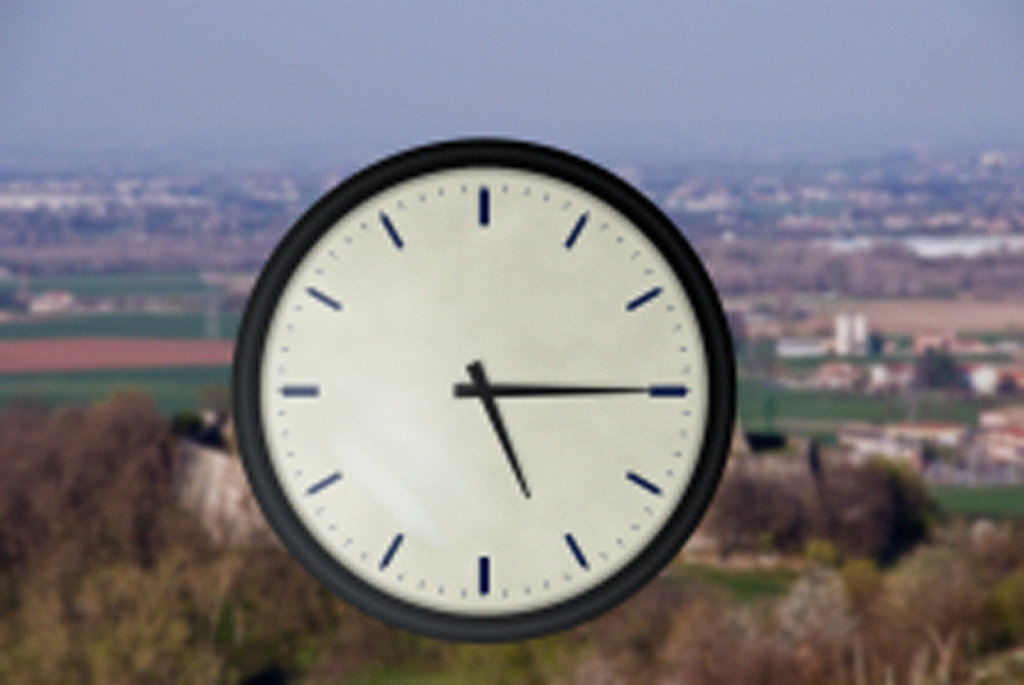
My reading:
h=5 m=15
